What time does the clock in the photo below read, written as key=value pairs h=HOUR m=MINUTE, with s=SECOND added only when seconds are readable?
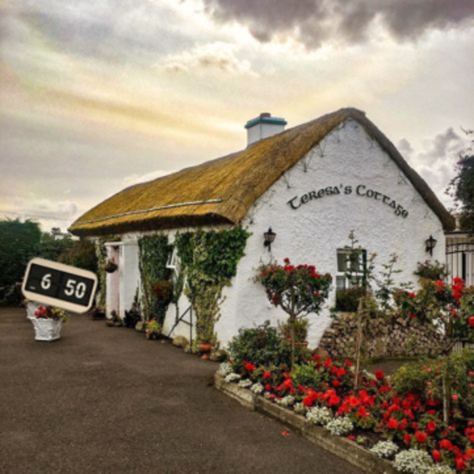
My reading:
h=6 m=50
